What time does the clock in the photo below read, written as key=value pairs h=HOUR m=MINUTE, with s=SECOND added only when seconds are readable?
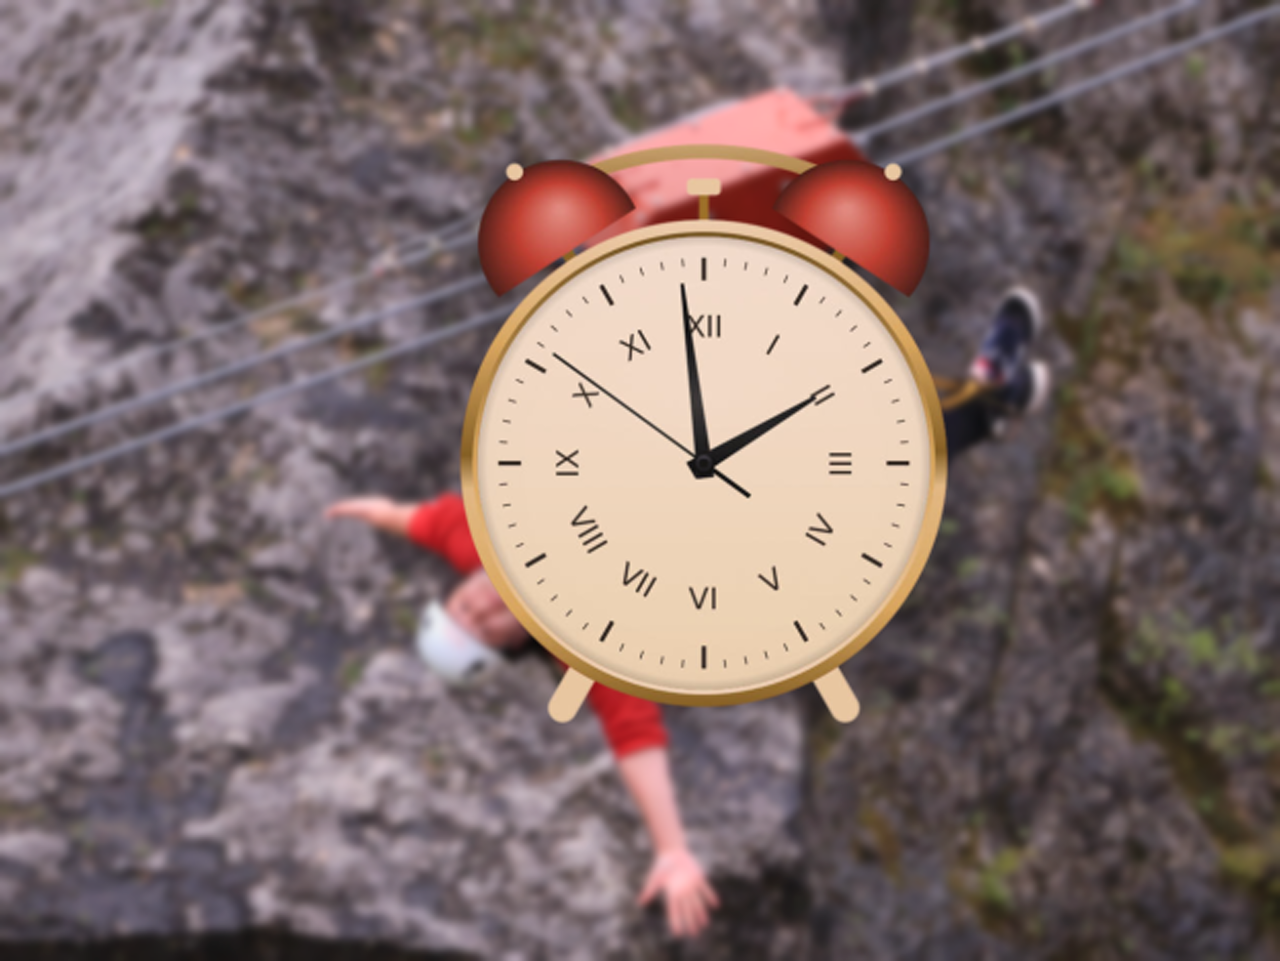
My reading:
h=1 m=58 s=51
